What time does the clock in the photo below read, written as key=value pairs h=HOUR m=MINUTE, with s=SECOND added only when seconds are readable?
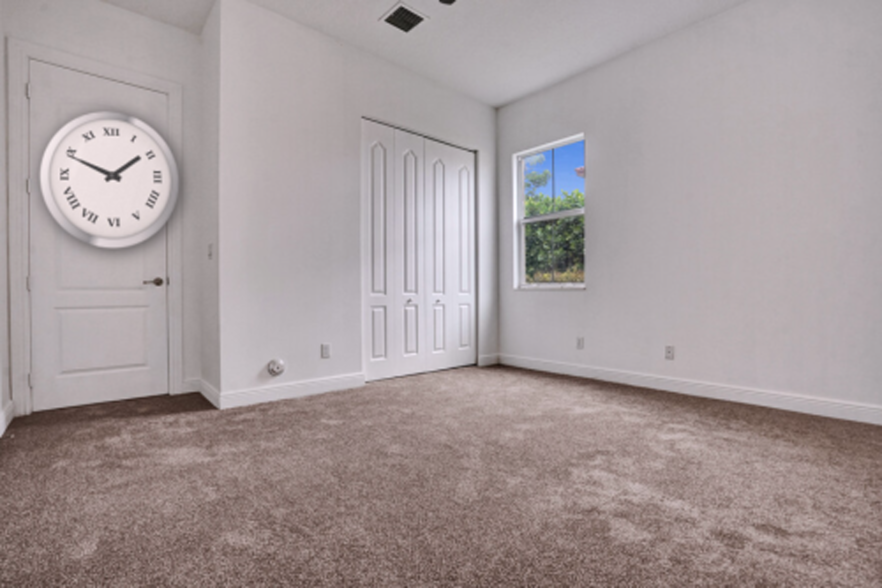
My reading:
h=1 m=49
